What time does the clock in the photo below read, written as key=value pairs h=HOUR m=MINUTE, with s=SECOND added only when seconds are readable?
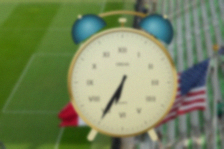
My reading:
h=6 m=35
